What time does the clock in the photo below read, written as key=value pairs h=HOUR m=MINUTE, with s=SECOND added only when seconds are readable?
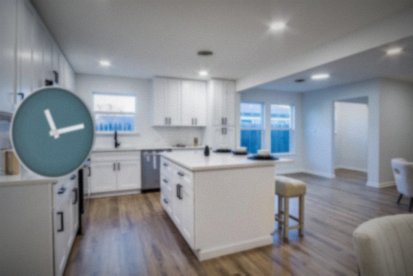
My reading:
h=11 m=13
